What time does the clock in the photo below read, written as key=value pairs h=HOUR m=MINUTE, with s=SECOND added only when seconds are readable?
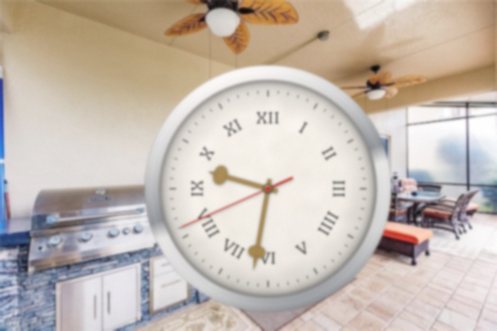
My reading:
h=9 m=31 s=41
